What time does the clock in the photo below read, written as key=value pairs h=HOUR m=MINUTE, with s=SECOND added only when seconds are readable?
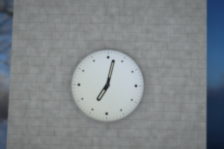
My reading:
h=7 m=2
